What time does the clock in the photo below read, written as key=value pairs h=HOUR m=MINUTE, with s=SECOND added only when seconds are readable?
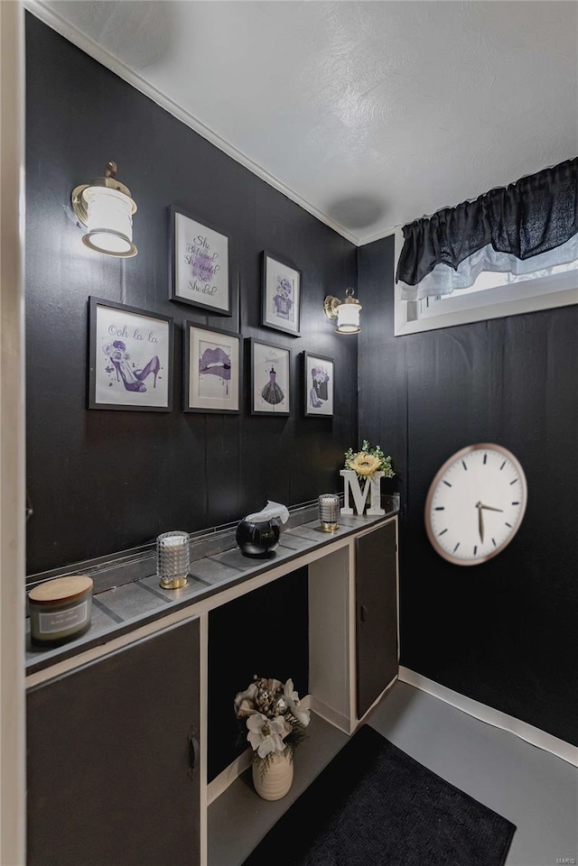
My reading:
h=3 m=28
